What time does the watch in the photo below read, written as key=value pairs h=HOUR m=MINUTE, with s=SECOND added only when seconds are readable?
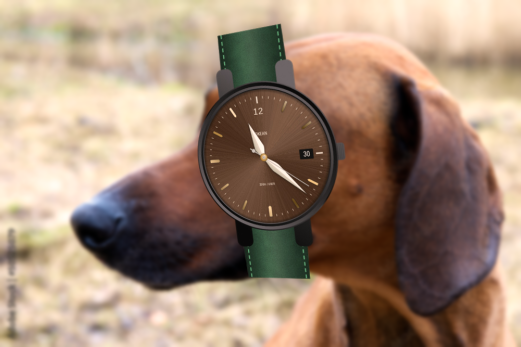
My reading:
h=11 m=22 s=21
